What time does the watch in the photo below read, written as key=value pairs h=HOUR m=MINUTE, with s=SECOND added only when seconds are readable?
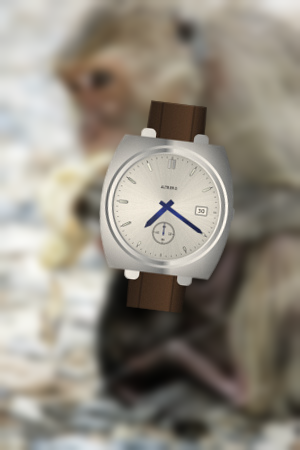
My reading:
h=7 m=20
